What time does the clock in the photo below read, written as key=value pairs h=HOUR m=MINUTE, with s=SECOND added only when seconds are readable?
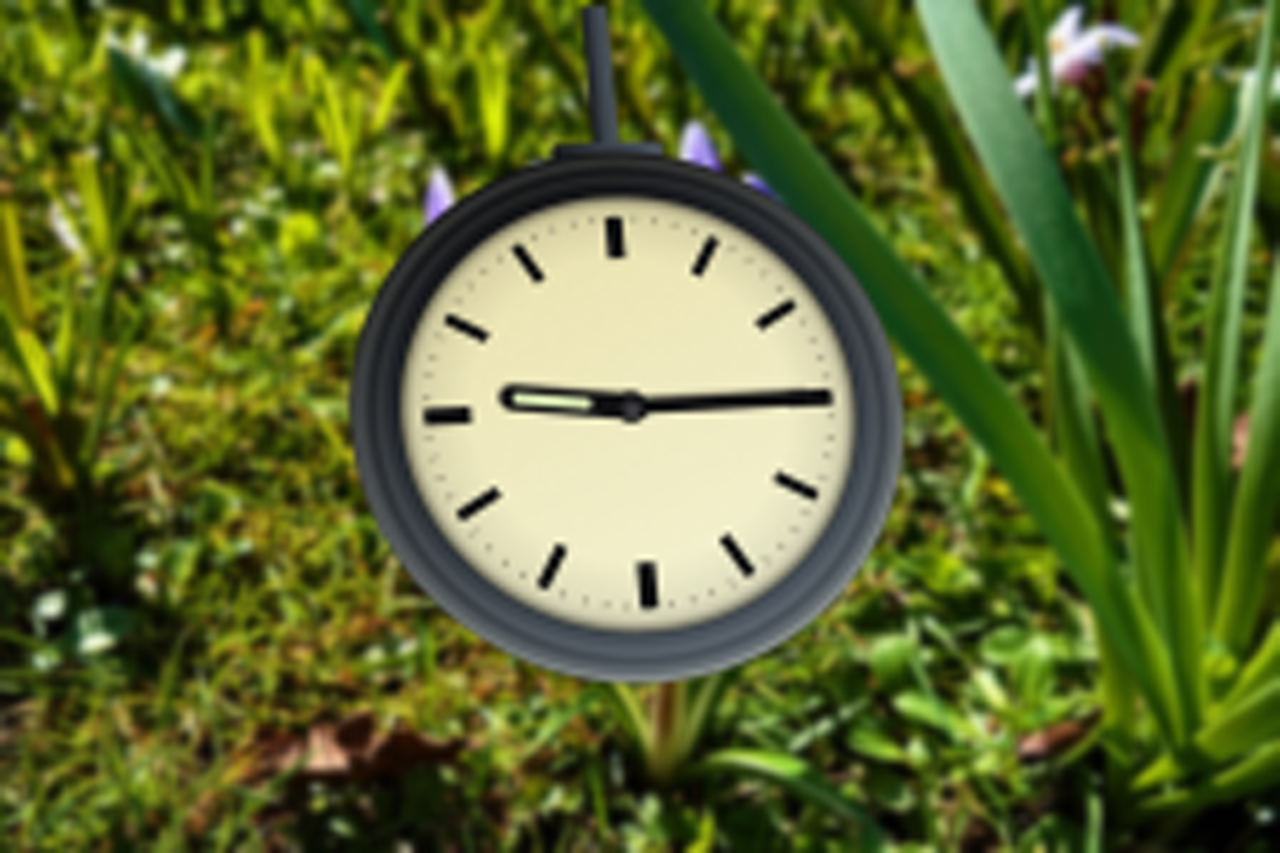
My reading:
h=9 m=15
